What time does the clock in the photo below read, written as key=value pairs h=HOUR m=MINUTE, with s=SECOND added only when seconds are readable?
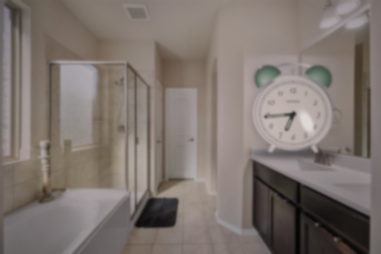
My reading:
h=6 m=44
